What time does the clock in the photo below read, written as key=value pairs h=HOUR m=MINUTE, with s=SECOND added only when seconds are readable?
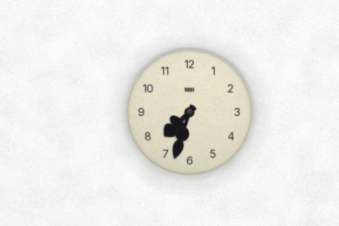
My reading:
h=7 m=33
